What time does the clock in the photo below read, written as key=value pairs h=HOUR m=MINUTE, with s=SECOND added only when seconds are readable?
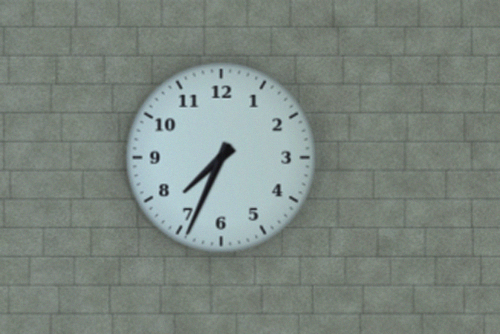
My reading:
h=7 m=34
